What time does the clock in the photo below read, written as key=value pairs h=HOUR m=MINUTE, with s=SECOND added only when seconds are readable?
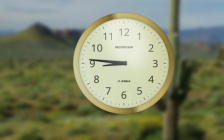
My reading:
h=8 m=46
